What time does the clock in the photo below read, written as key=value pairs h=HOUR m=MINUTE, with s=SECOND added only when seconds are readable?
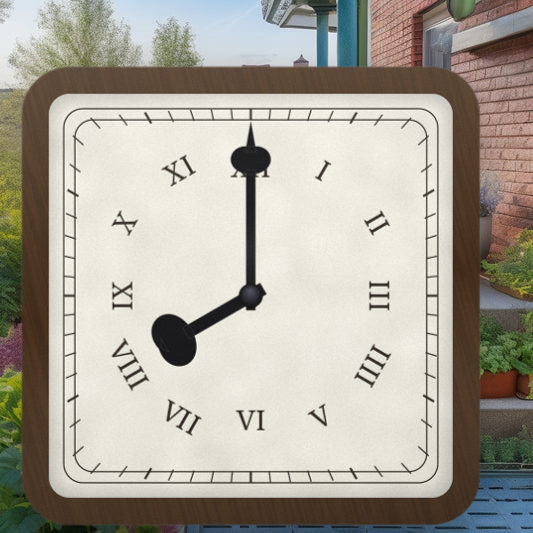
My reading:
h=8 m=0
